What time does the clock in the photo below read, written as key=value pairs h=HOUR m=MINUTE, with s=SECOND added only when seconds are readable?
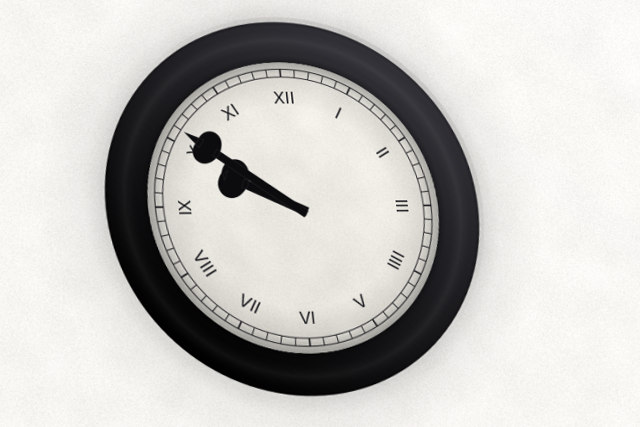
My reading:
h=9 m=51
